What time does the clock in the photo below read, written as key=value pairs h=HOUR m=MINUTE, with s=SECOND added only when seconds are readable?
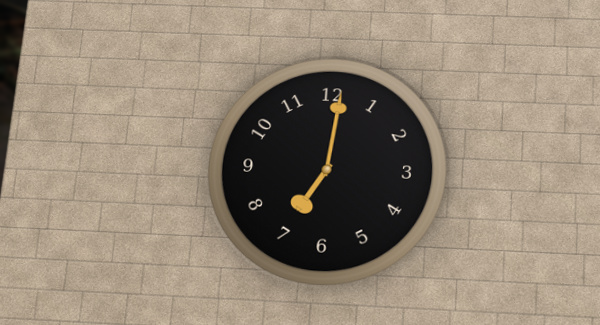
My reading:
h=7 m=1
